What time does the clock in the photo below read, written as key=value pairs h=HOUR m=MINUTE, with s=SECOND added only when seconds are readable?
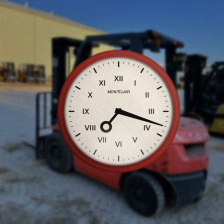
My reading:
h=7 m=18
